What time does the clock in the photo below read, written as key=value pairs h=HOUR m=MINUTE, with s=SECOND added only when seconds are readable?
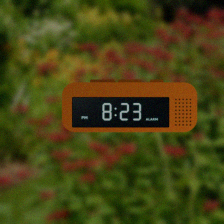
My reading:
h=8 m=23
